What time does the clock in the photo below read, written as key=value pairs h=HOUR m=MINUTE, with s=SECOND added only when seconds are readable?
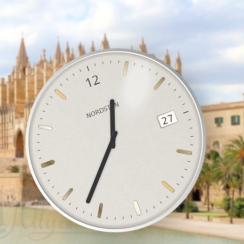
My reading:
h=12 m=37
